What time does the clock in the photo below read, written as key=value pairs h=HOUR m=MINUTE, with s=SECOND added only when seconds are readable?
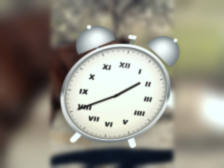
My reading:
h=1 m=40
